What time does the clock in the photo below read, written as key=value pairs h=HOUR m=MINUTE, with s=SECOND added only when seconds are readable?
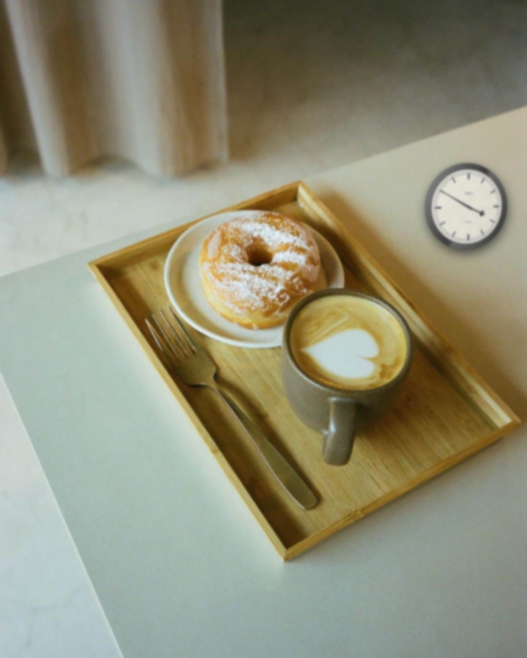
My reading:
h=3 m=50
